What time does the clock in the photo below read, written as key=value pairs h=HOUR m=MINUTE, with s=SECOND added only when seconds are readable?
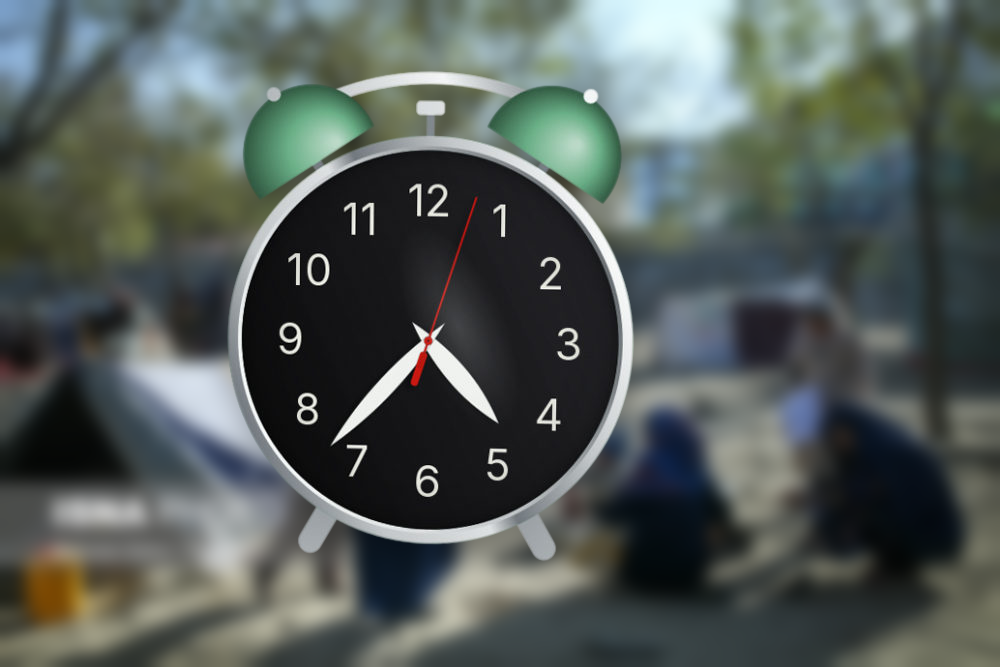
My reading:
h=4 m=37 s=3
